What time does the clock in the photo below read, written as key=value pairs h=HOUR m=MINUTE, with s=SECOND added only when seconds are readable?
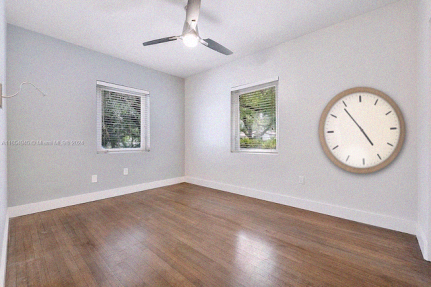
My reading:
h=4 m=54
